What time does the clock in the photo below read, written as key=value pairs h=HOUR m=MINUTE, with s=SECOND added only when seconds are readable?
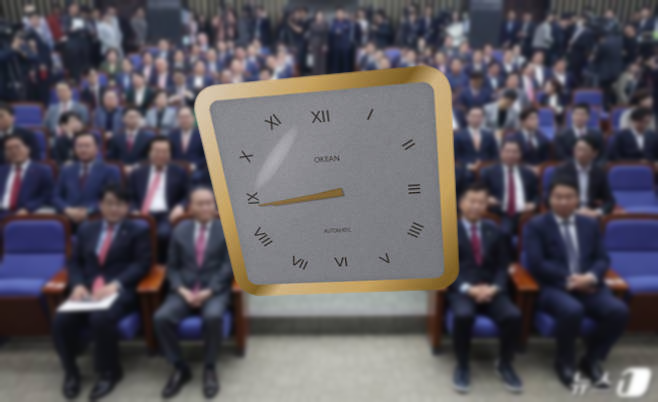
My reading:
h=8 m=44
